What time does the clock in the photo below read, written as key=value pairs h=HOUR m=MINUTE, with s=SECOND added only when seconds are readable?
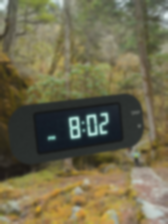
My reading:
h=8 m=2
